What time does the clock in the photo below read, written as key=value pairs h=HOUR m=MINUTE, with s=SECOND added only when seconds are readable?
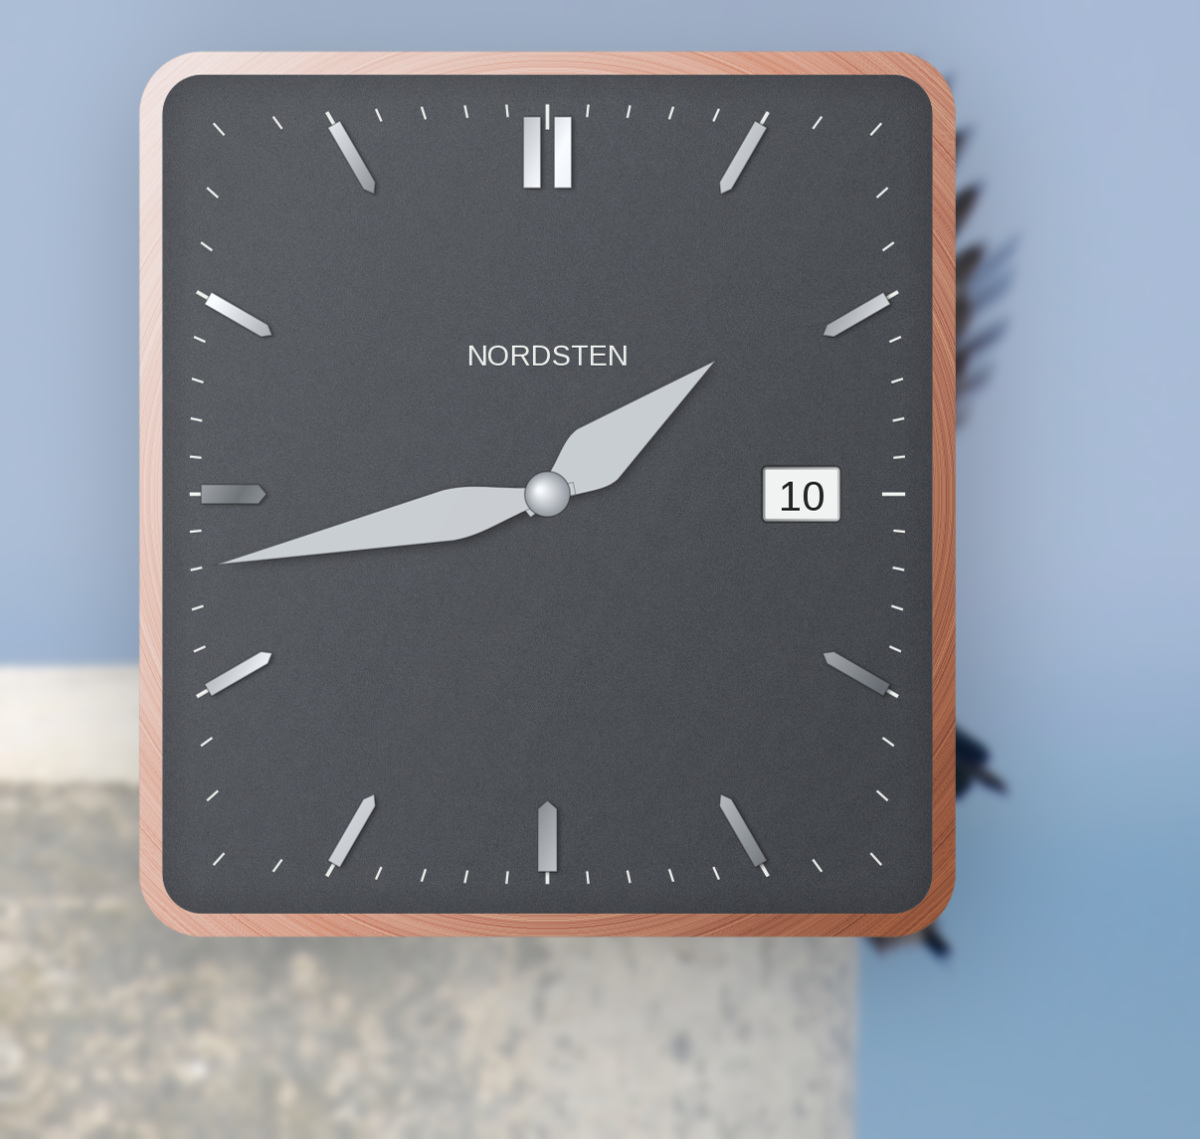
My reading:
h=1 m=43
